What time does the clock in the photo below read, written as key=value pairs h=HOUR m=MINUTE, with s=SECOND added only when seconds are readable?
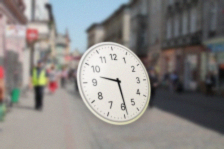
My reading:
h=9 m=29
